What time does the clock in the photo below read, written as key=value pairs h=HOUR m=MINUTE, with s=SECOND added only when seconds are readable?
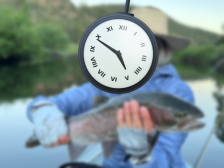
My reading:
h=4 m=49
